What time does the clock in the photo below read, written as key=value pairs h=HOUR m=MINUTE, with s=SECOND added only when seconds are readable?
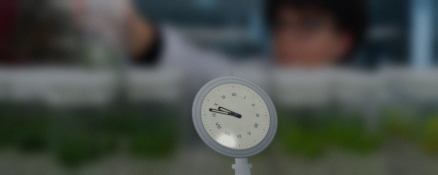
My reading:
h=9 m=47
